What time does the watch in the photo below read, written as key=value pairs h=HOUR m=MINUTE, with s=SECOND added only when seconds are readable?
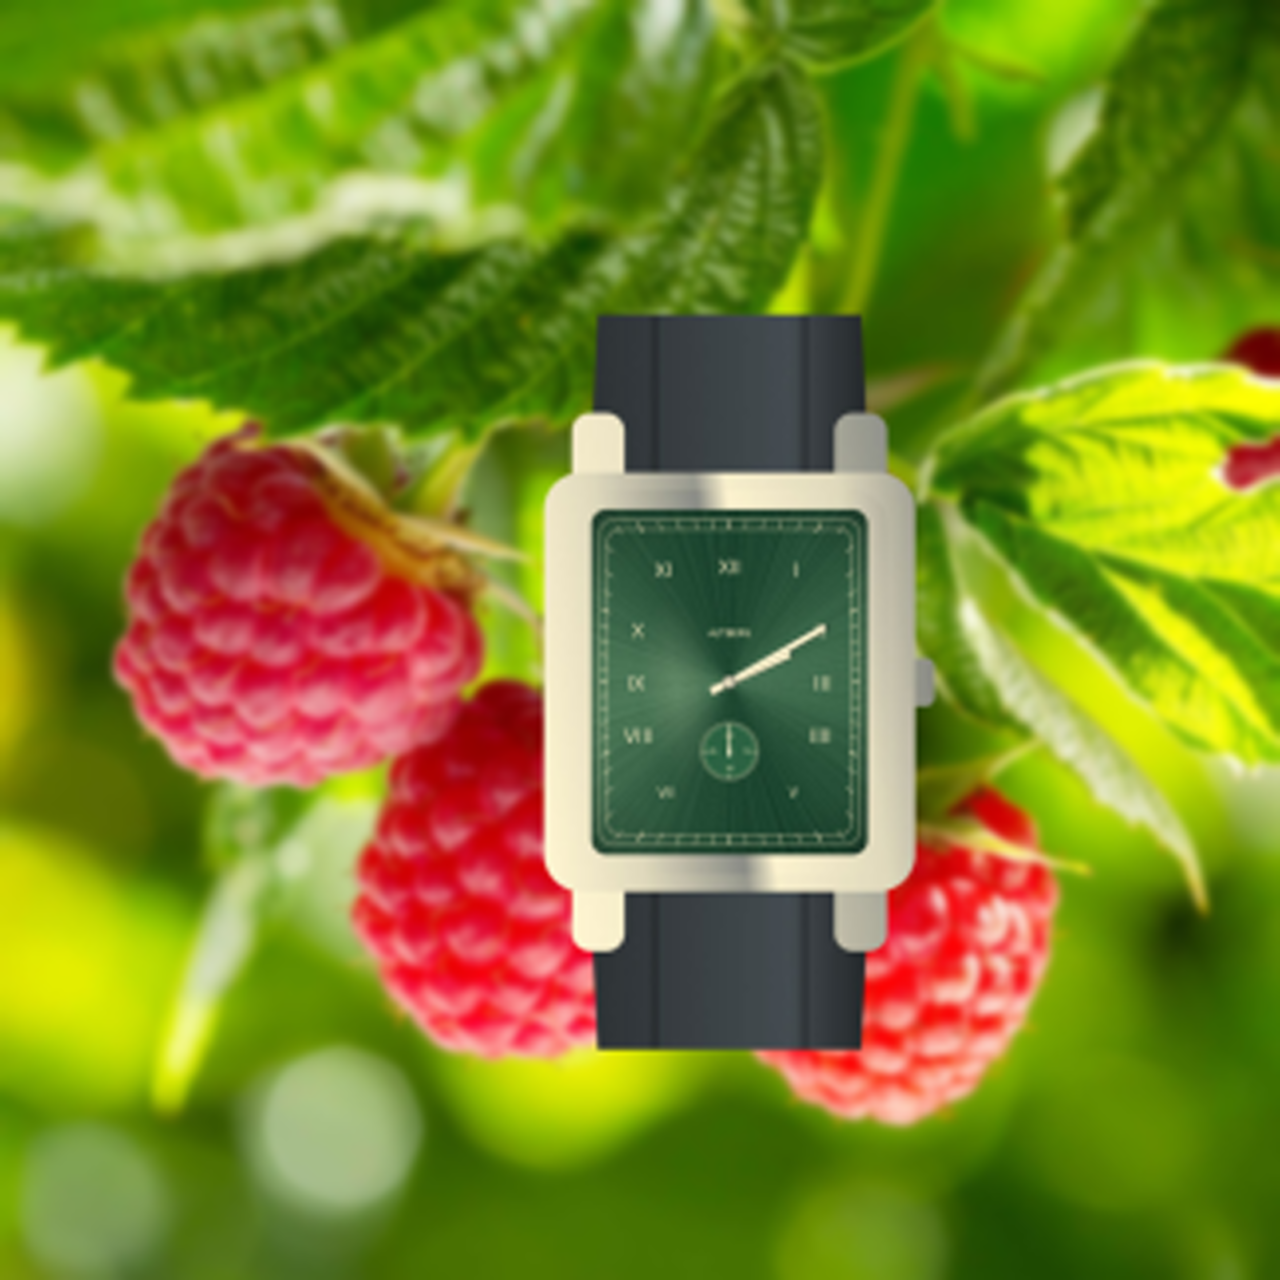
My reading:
h=2 m=10
